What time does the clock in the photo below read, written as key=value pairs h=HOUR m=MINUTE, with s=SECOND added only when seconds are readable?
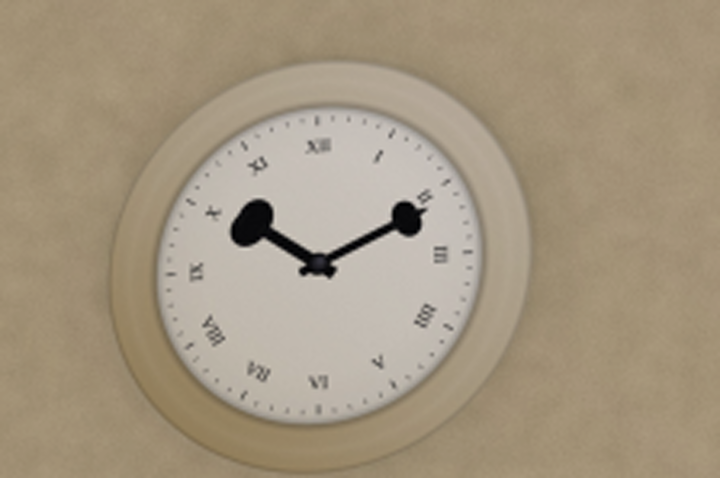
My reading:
h=10 m=11
